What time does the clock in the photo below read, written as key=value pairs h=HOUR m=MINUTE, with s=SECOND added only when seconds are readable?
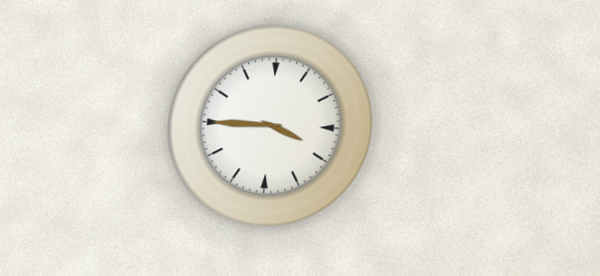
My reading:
h=3 m=45
